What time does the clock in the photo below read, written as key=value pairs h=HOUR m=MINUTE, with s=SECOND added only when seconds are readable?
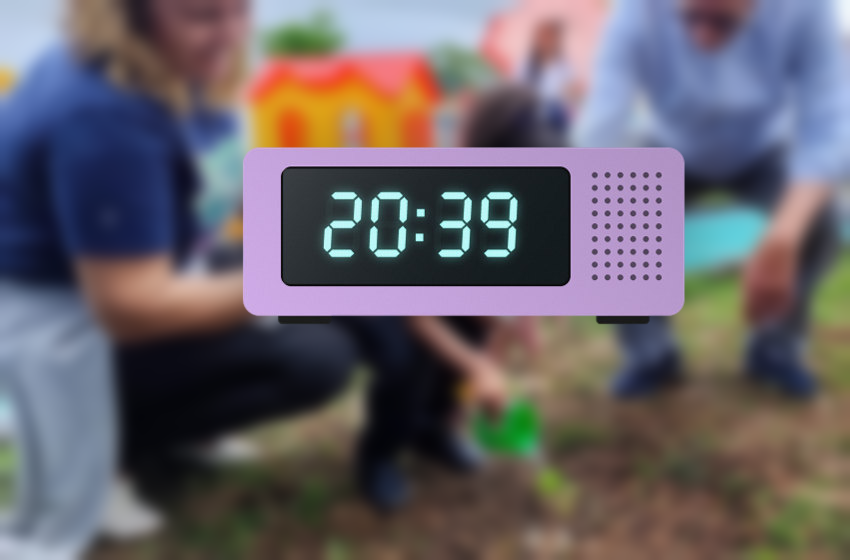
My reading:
h=20 m=39
